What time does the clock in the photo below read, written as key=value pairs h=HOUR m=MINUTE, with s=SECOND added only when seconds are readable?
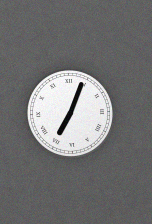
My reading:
h=7 m=4
